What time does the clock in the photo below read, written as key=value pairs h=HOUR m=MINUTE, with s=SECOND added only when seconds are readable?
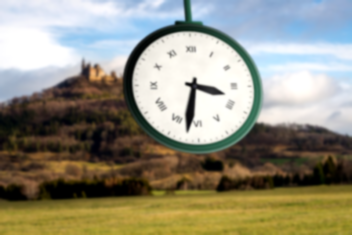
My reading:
h=3 m=32
